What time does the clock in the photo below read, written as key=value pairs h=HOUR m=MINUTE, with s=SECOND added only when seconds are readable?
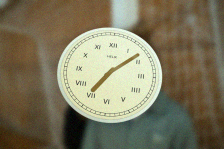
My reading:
h=7 m=8
